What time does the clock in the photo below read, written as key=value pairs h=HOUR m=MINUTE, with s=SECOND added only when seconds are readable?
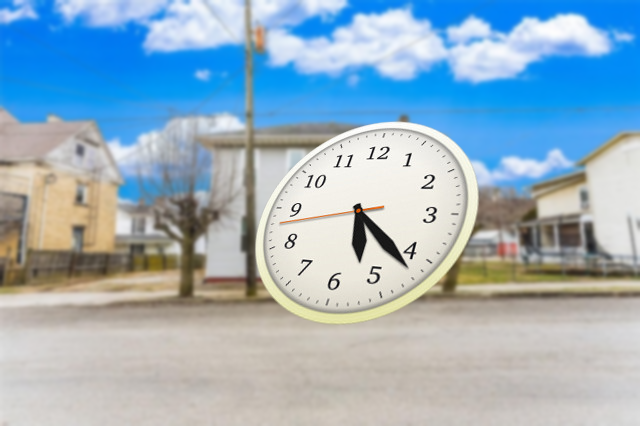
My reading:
h=5 m=21 s=43
